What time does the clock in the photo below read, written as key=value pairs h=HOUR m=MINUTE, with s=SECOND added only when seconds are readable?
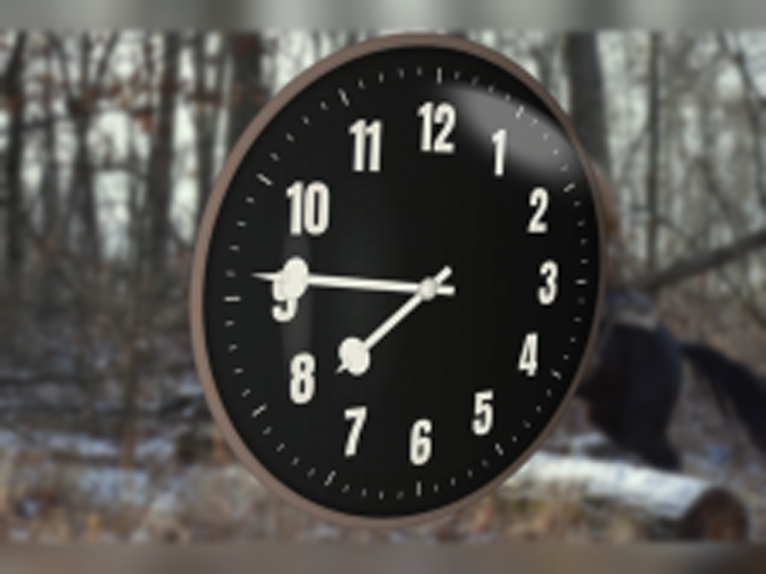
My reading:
h=7 m=46
